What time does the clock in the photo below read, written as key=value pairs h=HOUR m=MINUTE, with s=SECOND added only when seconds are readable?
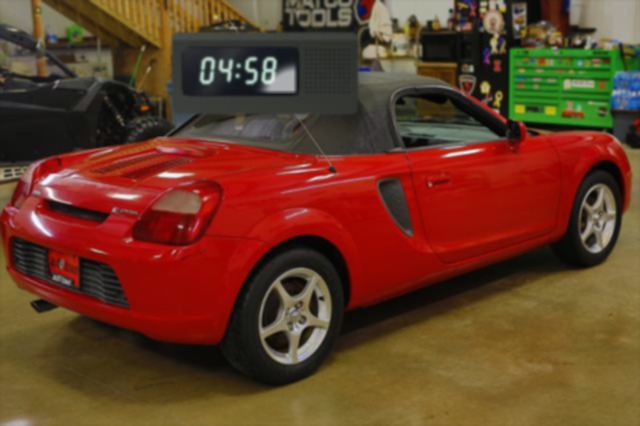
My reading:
h=4 m=58
